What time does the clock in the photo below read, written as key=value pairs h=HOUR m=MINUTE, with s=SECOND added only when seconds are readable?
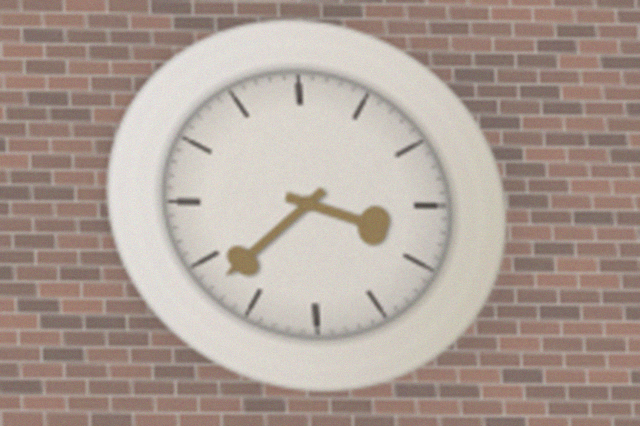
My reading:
h=3 m=38
